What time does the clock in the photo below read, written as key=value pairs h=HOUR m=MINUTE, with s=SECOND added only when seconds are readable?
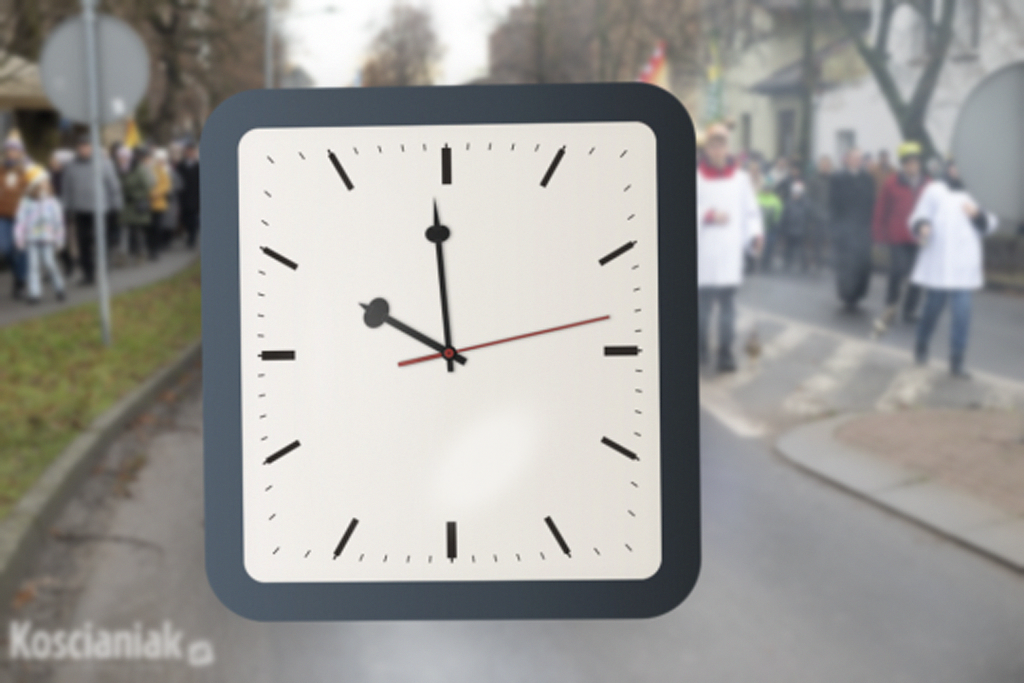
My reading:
h=9 m=59 s=13
